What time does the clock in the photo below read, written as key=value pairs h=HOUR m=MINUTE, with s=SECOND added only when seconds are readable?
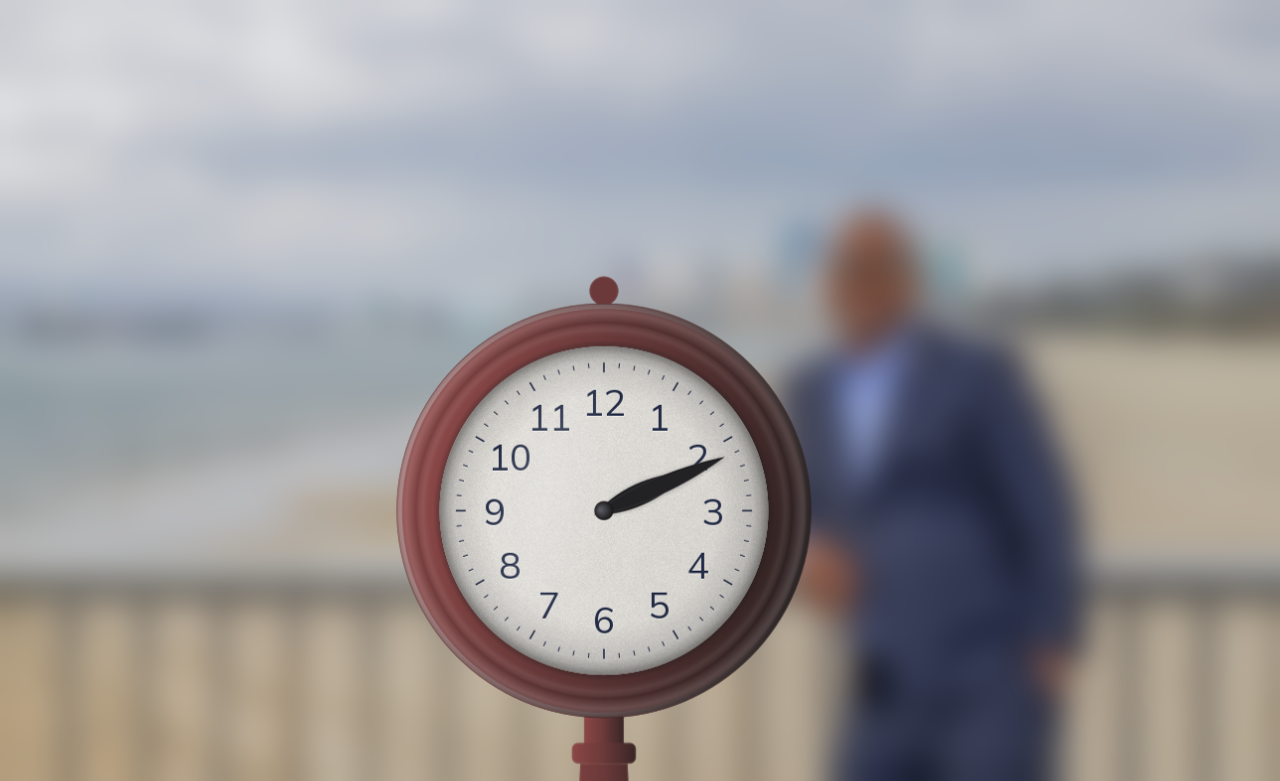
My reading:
h=2 m=11
